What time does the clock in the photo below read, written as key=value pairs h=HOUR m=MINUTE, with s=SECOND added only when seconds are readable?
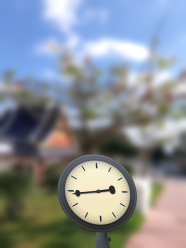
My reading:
h=2 m=44
